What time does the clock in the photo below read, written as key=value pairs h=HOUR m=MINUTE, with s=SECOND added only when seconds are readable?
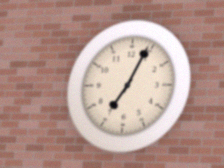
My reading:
h=7 m=4
